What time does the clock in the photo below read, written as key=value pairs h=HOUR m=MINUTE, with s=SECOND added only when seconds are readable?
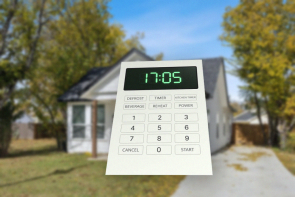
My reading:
h=17 m=5
